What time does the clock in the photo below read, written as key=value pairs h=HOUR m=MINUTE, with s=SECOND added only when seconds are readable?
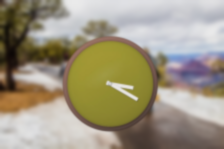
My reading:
h=3 m=20
